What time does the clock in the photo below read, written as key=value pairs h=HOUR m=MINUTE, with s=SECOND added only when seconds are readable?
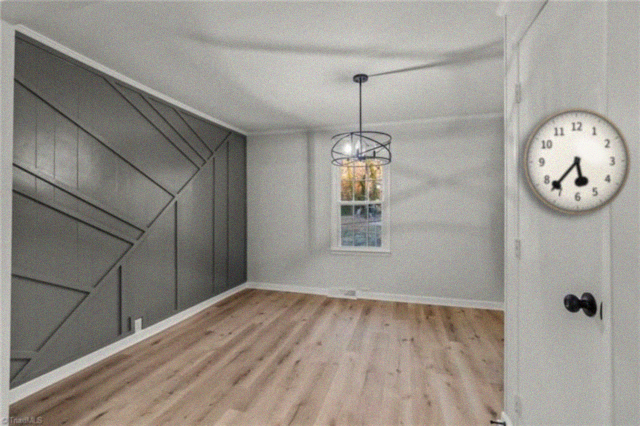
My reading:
h=5 m=37
